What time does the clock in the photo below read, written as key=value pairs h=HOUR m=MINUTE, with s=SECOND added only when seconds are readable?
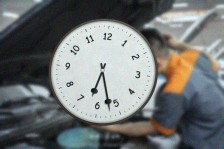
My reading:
h=6 m=27
